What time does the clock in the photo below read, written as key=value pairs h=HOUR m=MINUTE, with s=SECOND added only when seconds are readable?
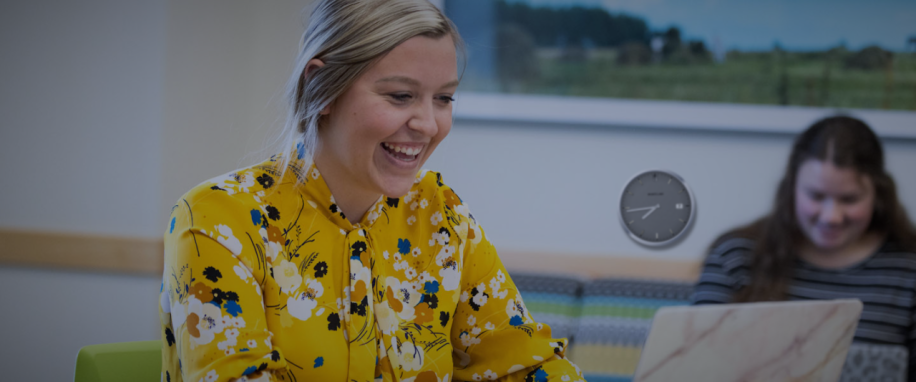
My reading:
h=7 m=44
